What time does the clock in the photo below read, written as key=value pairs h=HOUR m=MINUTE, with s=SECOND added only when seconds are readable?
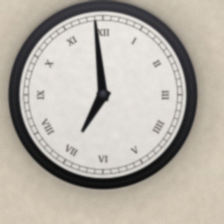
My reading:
h=6 m=59
